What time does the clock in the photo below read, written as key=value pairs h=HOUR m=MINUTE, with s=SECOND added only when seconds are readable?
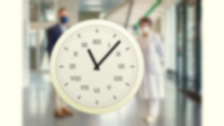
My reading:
h=11 m=7
